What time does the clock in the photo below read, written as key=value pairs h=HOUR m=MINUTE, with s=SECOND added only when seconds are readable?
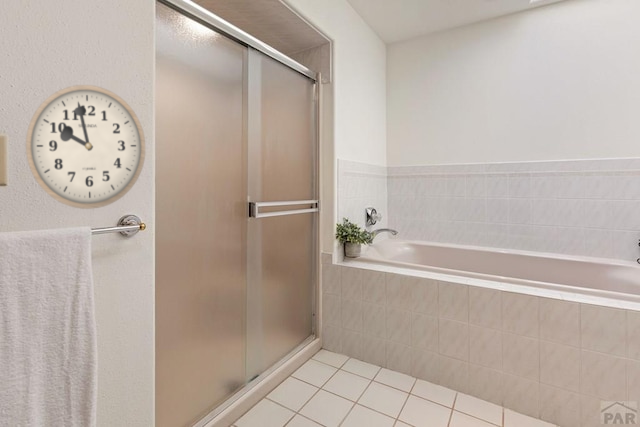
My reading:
h=9 m=58
